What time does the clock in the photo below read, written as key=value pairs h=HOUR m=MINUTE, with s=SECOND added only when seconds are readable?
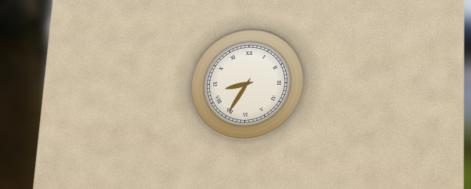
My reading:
h=8 m=35
